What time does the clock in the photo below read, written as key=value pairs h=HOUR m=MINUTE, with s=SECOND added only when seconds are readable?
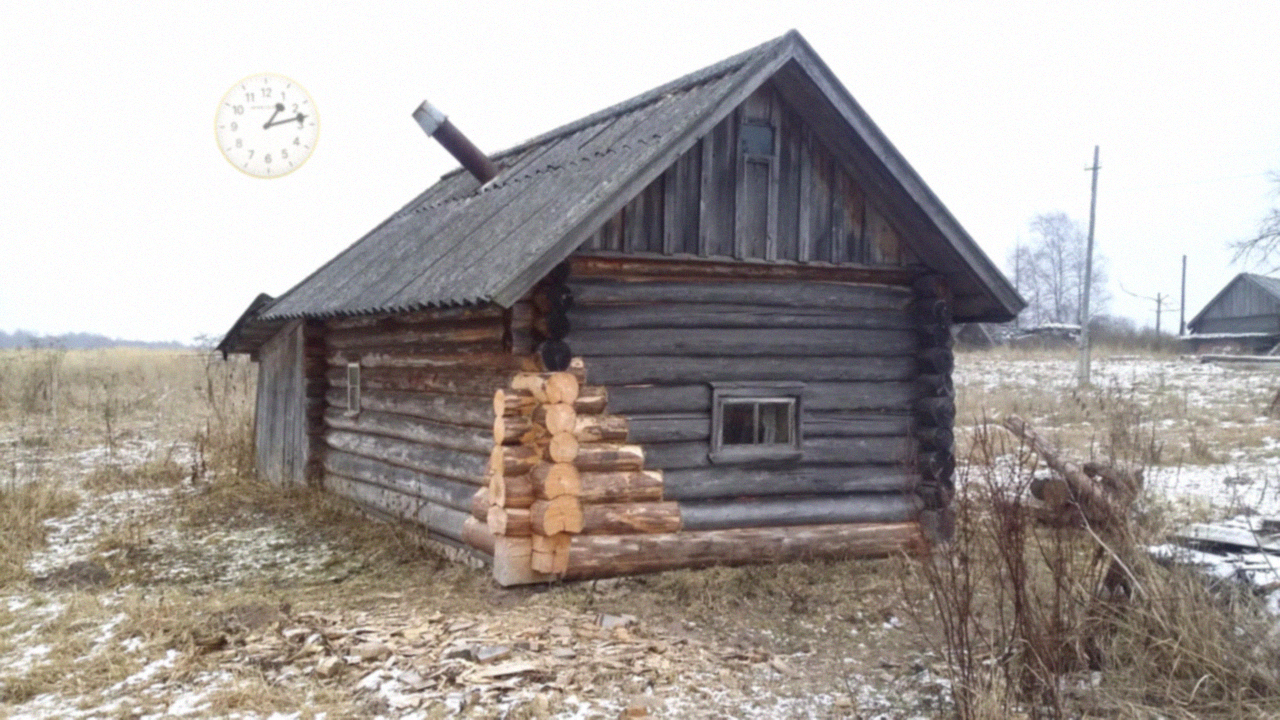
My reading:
h=1 m=13
